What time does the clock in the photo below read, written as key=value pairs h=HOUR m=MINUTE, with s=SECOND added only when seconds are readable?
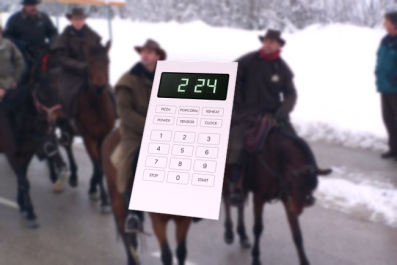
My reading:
h=2 m=24
